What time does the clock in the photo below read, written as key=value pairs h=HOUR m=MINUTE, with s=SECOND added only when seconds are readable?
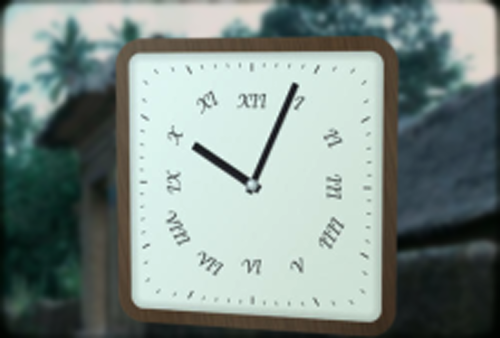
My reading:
h=10 m=4
